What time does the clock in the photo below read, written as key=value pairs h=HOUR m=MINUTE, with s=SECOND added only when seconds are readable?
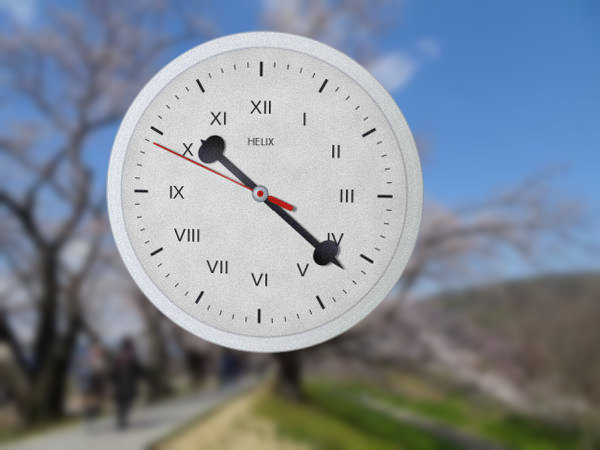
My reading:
h=10 m=21 s=49
